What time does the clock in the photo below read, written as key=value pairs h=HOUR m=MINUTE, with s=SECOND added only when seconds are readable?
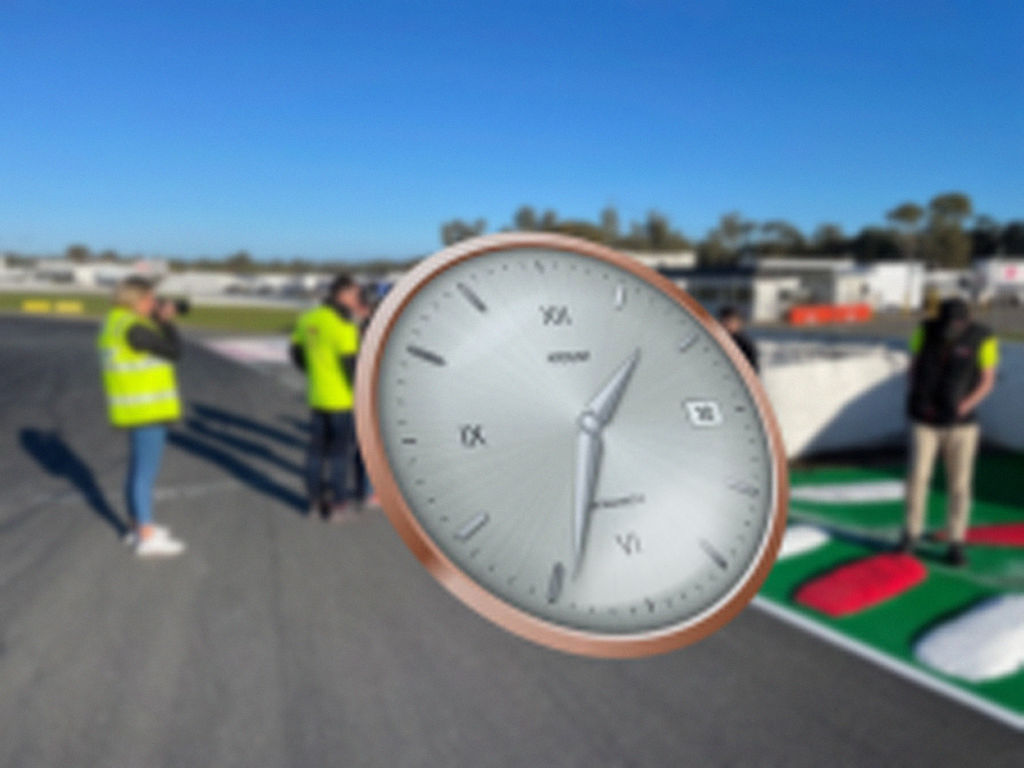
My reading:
h=1 m=34
